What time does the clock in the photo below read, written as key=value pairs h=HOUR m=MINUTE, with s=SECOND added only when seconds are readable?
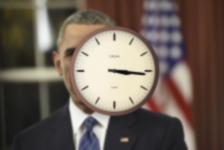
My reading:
h=3 m=16
